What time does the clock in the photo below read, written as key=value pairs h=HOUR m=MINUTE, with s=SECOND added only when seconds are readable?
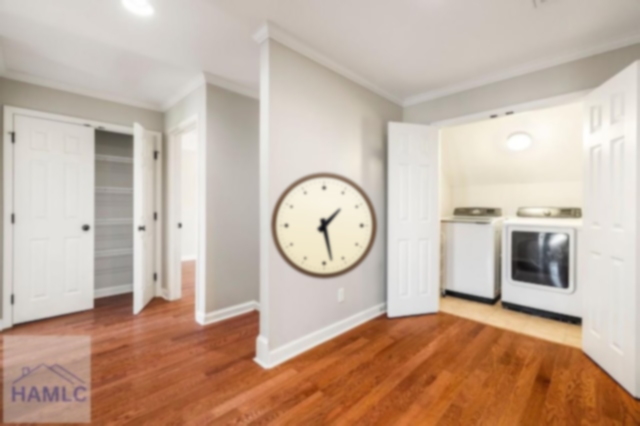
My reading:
h=1 m=28
